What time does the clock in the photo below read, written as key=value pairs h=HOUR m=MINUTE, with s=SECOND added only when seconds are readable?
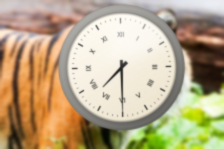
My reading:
h=7 m=30
